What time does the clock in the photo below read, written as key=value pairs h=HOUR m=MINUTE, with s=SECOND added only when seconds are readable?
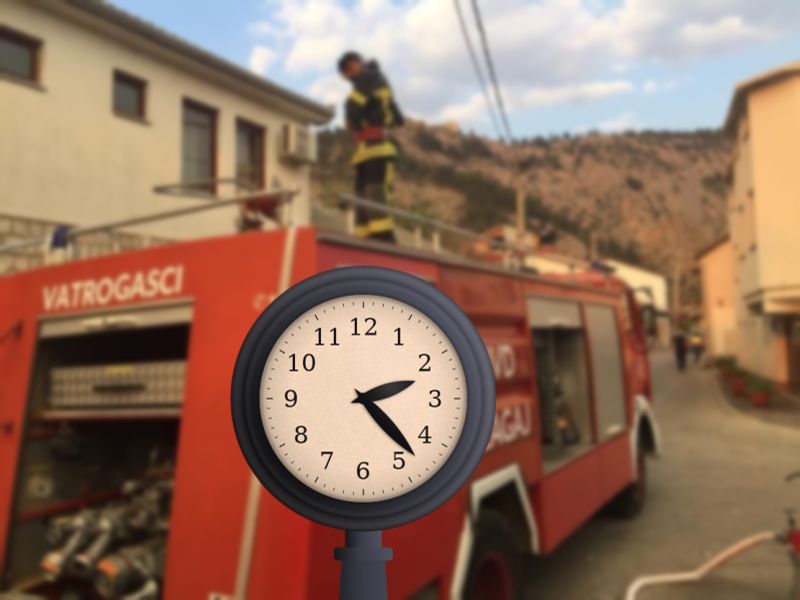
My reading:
h=2 m=23
